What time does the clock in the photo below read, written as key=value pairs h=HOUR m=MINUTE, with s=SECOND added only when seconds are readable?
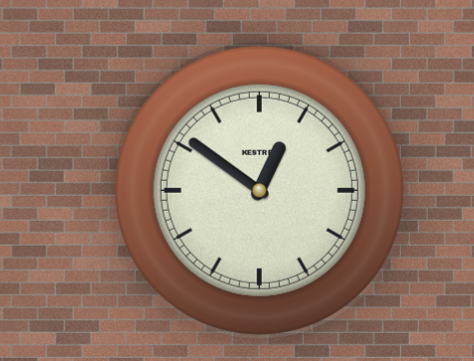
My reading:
h=12 m=51
